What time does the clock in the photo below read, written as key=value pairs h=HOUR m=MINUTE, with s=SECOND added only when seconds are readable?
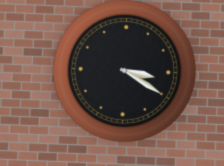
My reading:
h=3 m=20
